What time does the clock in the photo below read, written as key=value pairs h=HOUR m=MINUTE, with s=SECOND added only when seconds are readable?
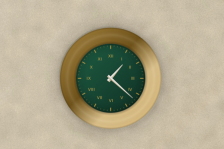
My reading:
h=1 m=22
